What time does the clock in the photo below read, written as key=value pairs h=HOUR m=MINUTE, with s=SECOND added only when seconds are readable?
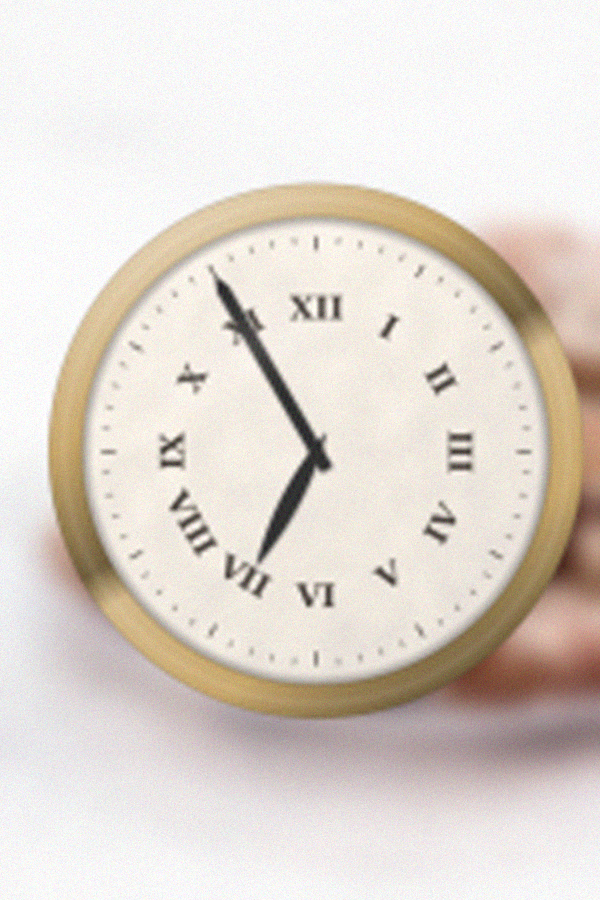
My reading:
h=6 m=55
